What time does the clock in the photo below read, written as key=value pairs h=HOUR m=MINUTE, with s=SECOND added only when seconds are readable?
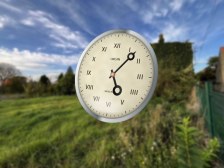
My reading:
h=5 m=7
